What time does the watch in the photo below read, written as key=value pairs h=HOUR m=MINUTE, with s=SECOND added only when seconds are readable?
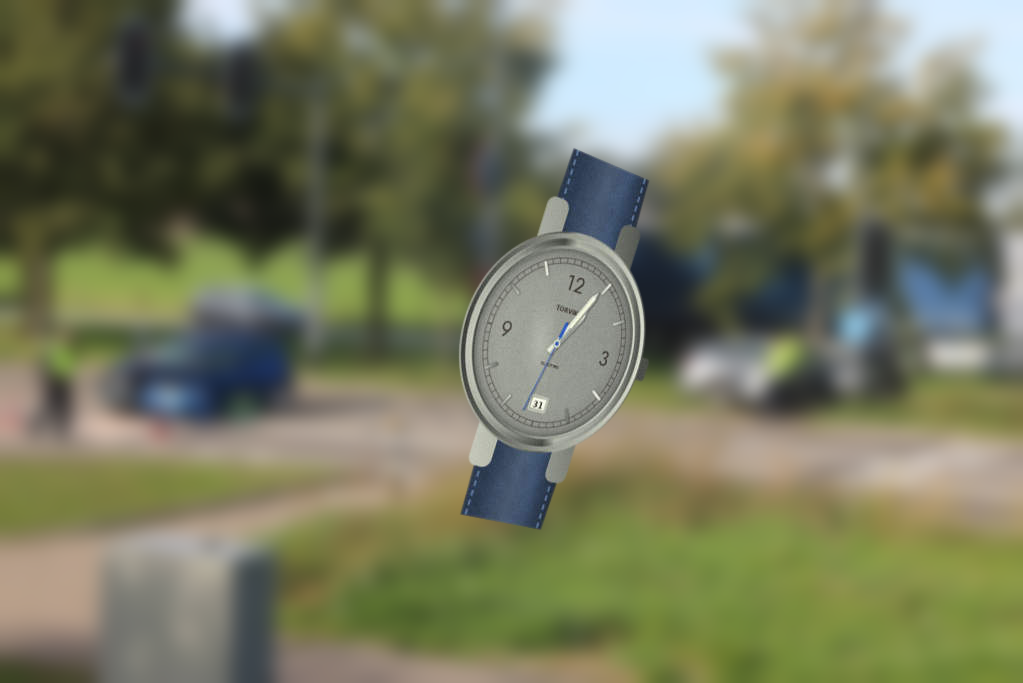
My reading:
h=1 m=4 s=32
